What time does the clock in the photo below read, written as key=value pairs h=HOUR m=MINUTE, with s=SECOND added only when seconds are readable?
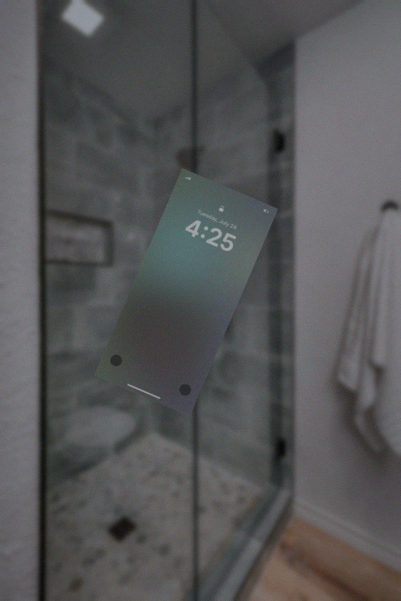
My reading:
h=4 m=25
